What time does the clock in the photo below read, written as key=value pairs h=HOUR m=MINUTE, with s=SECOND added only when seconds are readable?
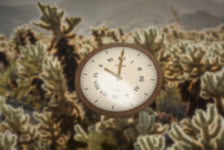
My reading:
h=10 m=0
